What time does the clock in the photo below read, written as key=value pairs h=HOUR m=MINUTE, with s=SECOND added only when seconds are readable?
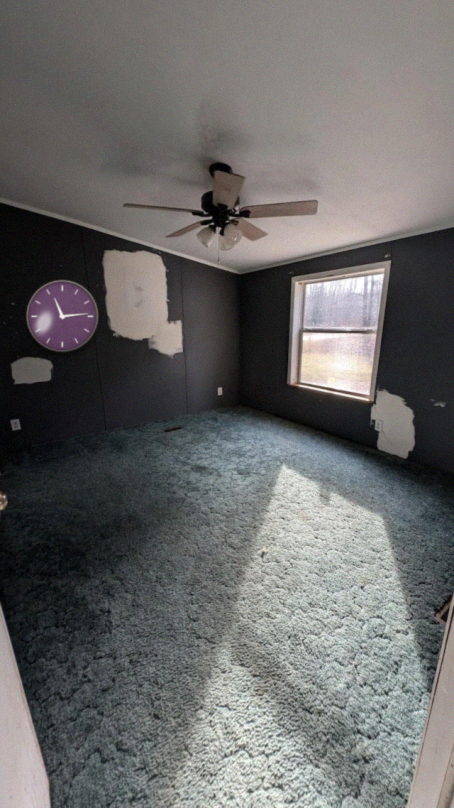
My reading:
h=11 m=14
